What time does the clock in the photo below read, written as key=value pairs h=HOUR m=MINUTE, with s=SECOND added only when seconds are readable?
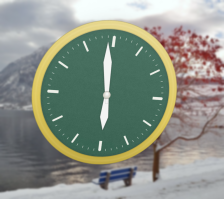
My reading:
h=5 m=59
